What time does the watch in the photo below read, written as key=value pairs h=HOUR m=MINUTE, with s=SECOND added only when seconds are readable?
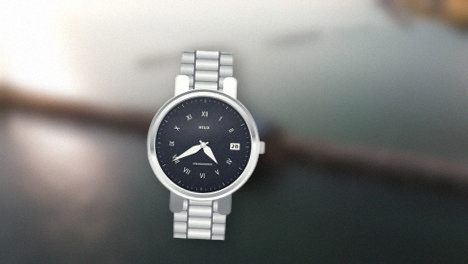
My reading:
h=4 m=40
